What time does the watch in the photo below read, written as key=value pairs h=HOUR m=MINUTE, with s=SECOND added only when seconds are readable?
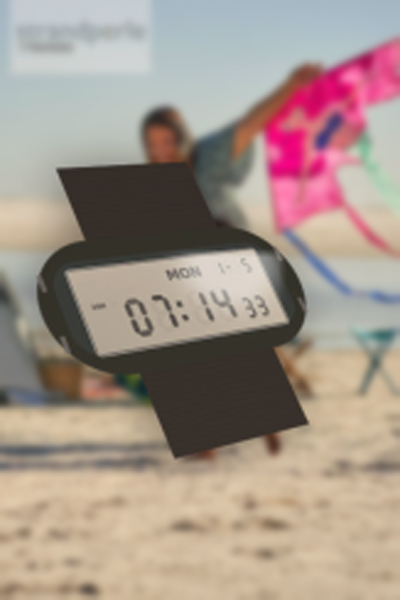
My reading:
h=7 m=14 s=33
